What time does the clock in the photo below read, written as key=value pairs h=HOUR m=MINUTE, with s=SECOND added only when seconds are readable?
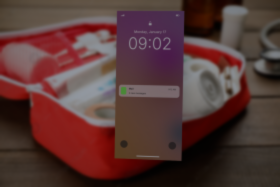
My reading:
h=9 m=2
